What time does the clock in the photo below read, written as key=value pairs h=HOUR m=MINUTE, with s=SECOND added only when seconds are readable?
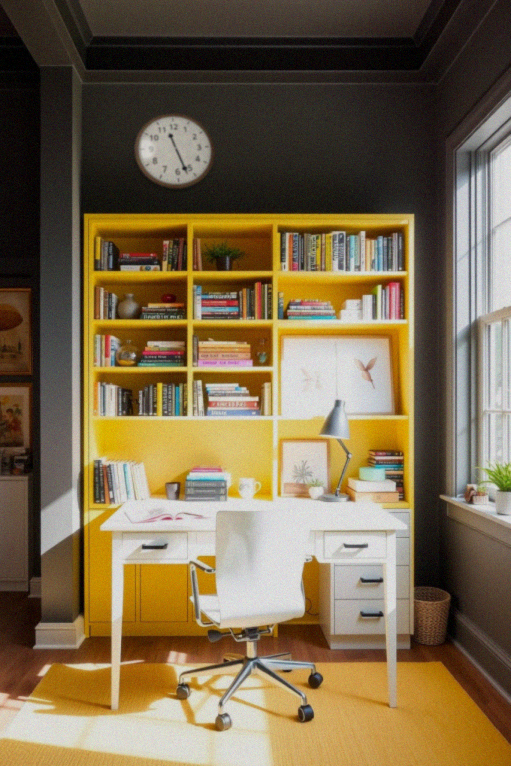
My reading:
h=11 m=27
